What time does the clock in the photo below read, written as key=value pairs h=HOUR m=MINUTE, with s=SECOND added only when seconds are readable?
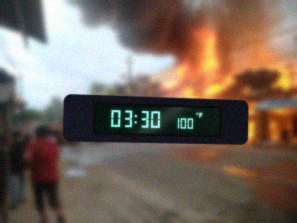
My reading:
h=3 m=30
